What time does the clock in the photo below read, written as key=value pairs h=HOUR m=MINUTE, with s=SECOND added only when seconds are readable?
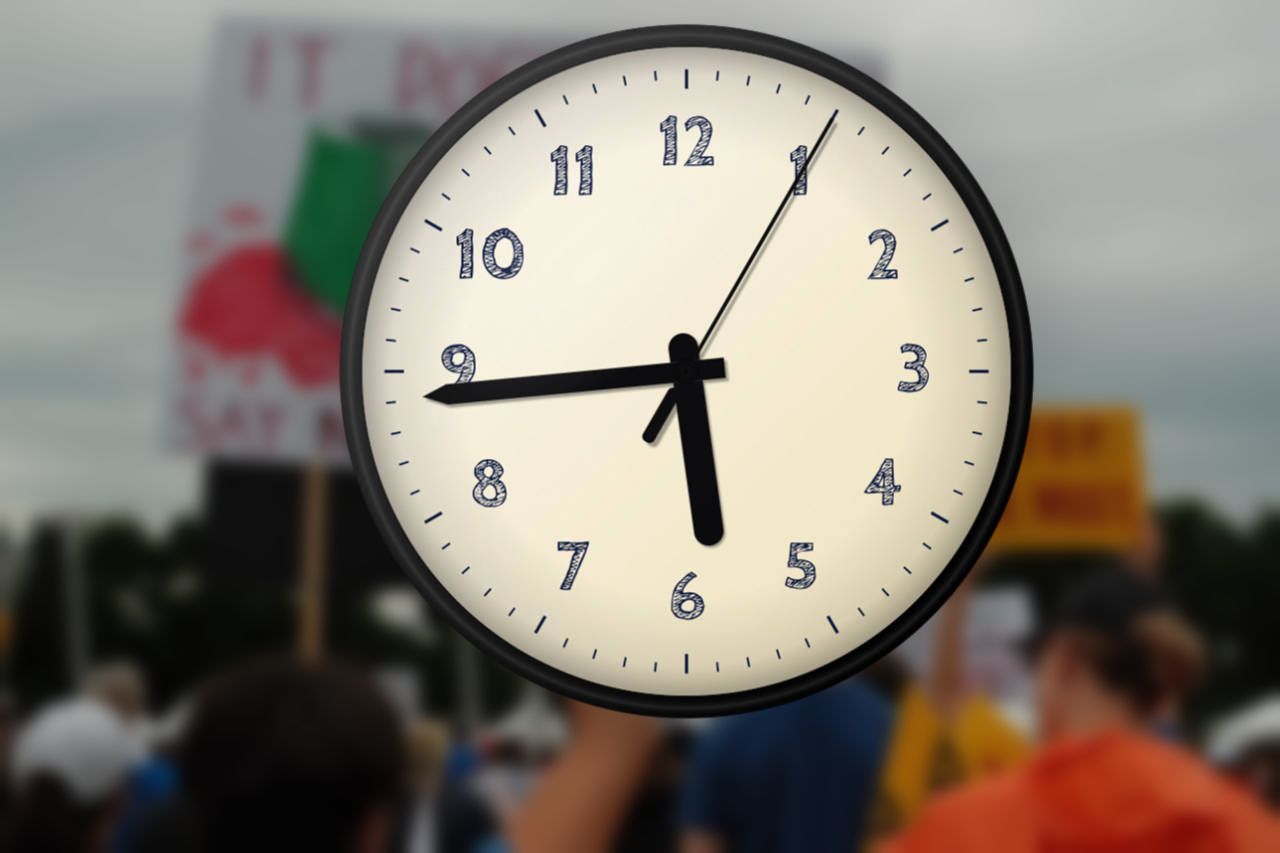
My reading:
h=5 m=44 s=5
